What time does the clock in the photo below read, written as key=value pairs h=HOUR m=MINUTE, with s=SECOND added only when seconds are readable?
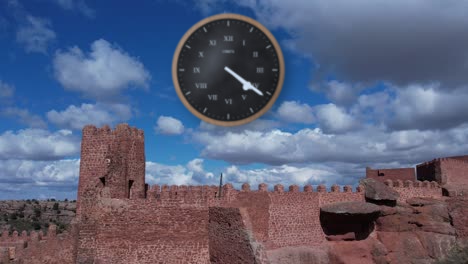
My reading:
h=4 m=21
